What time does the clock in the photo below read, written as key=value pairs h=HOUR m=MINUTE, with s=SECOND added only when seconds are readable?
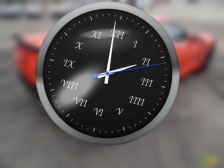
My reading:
h=1 m=59 s=11
